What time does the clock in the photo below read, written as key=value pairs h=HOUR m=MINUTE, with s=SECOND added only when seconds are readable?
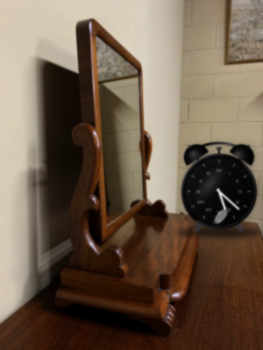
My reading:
h=5 m=22
